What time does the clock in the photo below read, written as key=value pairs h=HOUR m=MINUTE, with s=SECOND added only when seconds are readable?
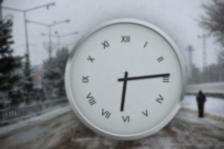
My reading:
h=6 m=14
